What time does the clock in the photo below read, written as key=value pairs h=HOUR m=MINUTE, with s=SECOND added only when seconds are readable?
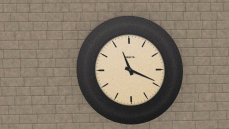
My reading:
h=11 m=19
